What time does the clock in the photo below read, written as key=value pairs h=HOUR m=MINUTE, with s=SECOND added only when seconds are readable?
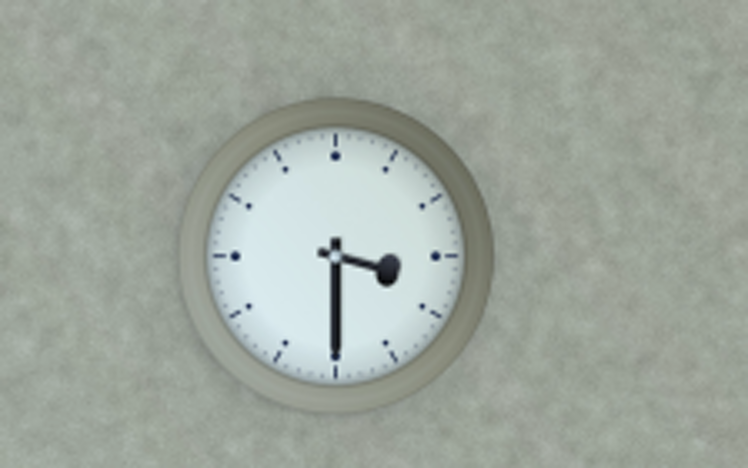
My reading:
h=3 m=30
